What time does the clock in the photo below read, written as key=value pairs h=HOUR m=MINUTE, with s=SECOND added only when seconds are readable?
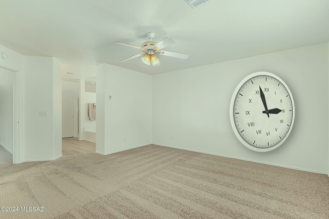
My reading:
h=2 m=57
